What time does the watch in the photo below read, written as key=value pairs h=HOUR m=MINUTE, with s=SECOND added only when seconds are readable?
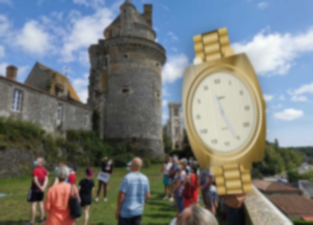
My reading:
h=11 m=26
